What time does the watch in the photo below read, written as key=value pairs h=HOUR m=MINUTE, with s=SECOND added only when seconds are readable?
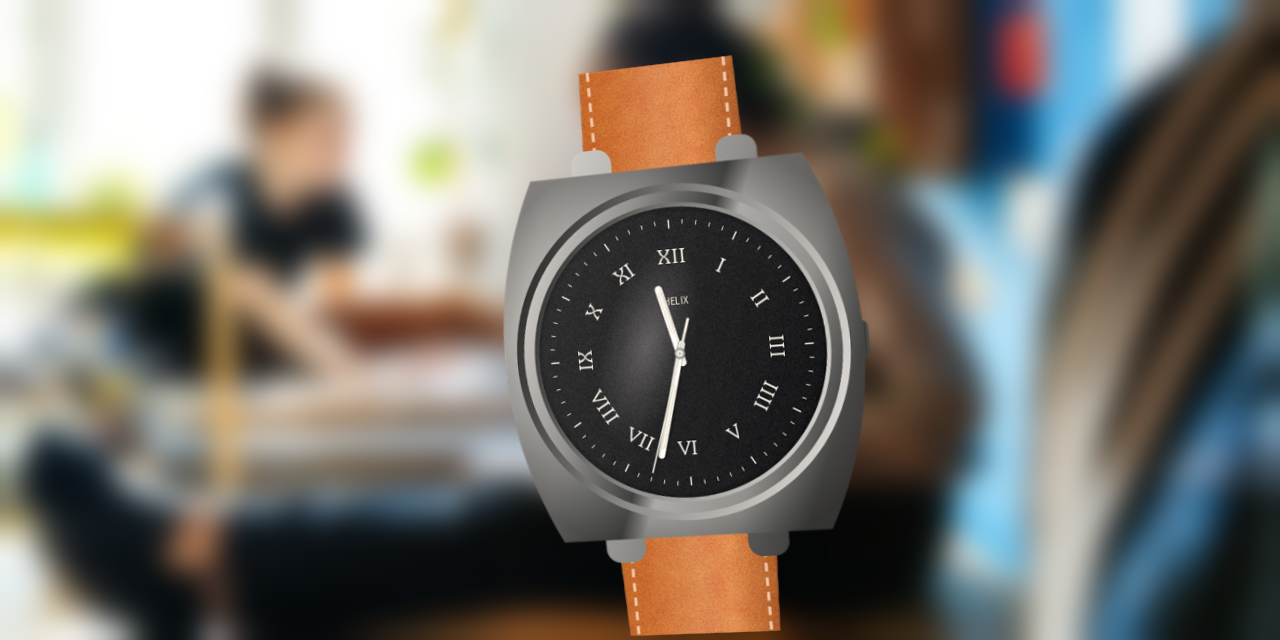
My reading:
h=11 m=32 s=33
